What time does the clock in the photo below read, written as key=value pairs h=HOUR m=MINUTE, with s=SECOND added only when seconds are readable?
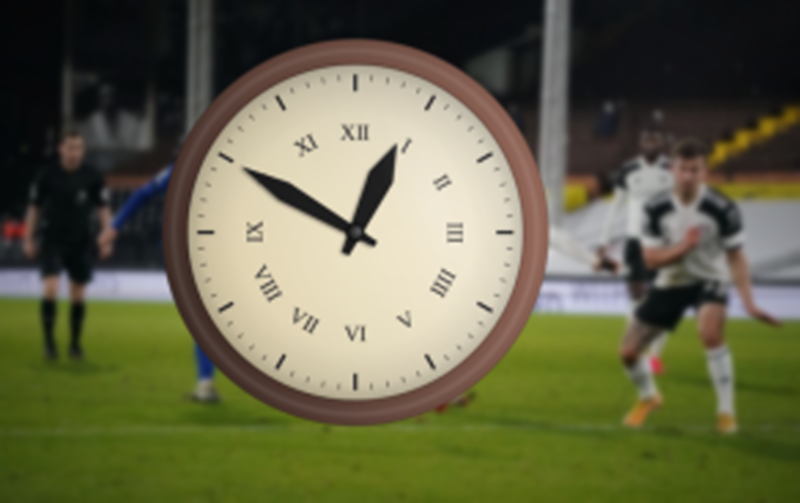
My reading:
h=12 m=50
